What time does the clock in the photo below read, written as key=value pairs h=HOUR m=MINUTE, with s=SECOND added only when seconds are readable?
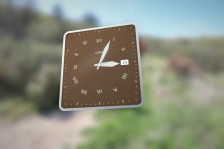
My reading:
h=3 m=4
